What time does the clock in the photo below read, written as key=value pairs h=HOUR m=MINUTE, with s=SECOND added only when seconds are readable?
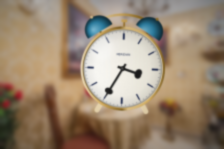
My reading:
h=3 m=35
